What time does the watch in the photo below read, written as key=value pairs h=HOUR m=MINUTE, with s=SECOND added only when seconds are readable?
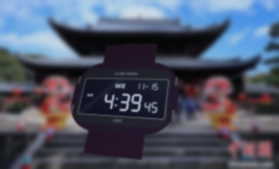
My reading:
h=4 m=39 s=45
